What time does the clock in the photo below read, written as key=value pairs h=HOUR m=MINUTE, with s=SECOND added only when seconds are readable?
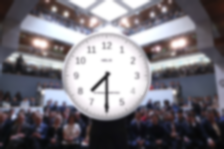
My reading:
h=7 m=30
